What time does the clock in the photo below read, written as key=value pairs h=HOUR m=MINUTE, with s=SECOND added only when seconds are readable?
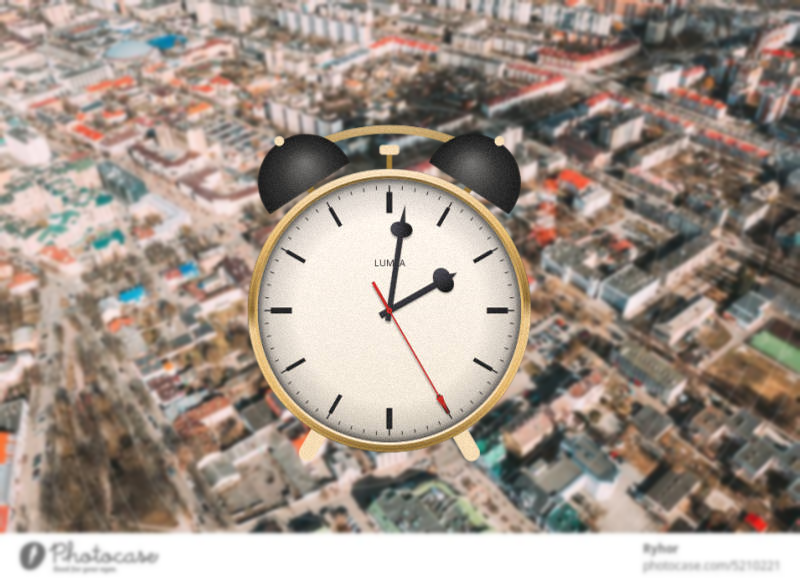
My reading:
h=2 m=1 s=25
